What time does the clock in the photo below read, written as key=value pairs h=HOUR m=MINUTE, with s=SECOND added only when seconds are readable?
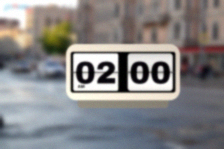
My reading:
h=2 m=0
